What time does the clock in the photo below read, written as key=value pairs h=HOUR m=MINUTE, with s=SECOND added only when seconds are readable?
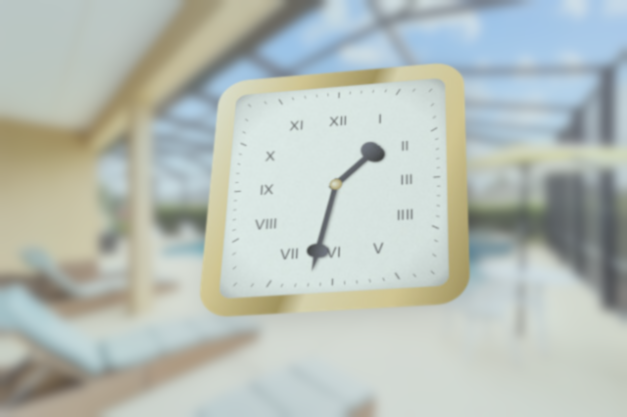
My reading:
h=1 m=32
